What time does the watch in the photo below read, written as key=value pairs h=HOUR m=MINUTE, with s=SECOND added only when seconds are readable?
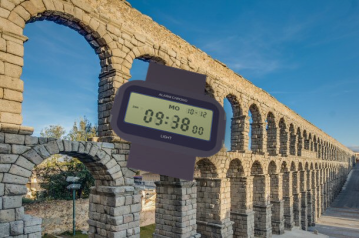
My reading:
h=9 m=38 s=0
